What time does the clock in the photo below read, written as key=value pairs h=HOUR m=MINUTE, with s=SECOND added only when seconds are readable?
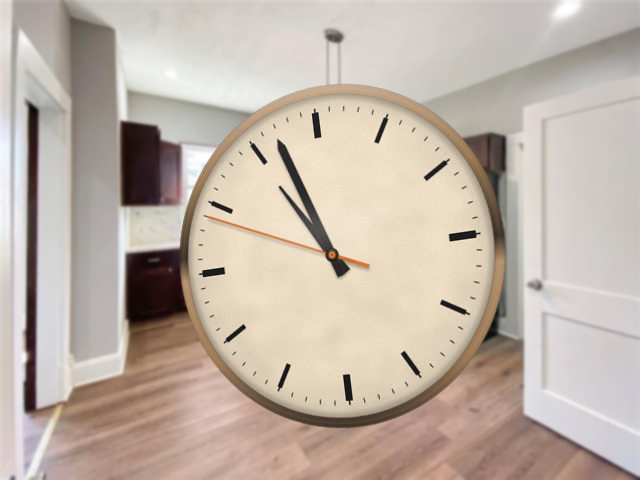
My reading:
h=10 m=56 s=49
